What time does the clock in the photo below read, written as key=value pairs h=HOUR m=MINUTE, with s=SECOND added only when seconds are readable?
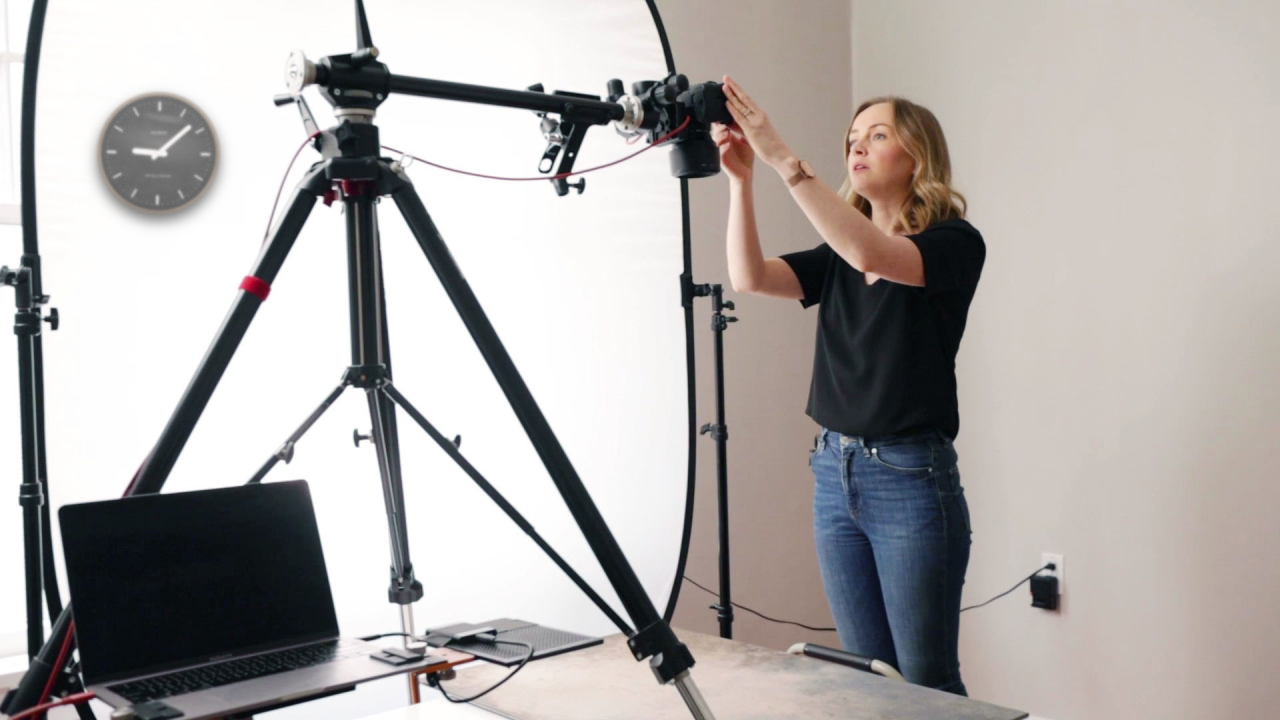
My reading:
h=9 m=8
